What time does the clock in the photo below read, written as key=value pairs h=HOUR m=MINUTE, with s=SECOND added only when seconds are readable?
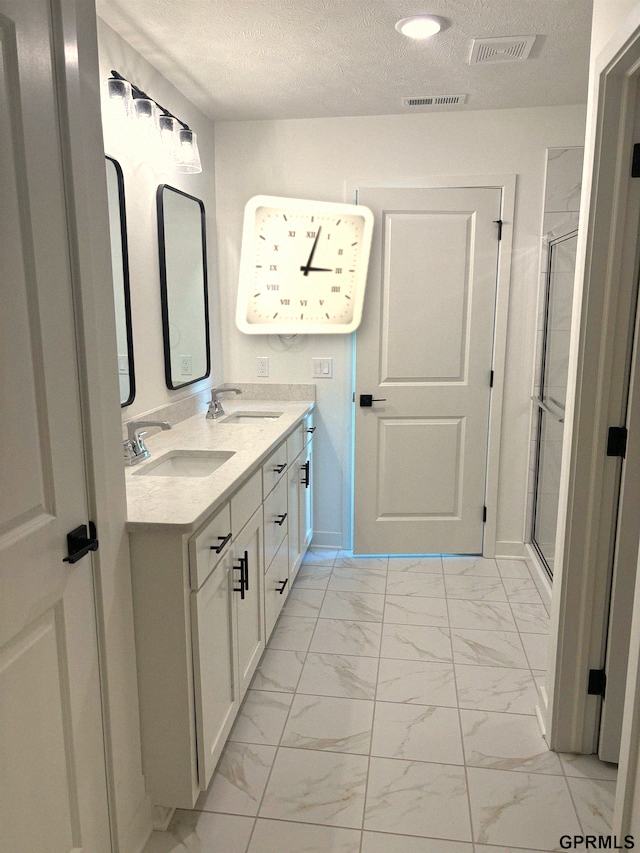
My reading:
h=3 m=2
